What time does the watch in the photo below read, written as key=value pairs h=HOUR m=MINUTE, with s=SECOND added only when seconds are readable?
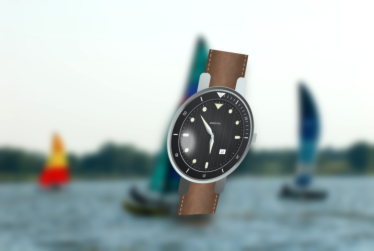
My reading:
h=5 m=53
